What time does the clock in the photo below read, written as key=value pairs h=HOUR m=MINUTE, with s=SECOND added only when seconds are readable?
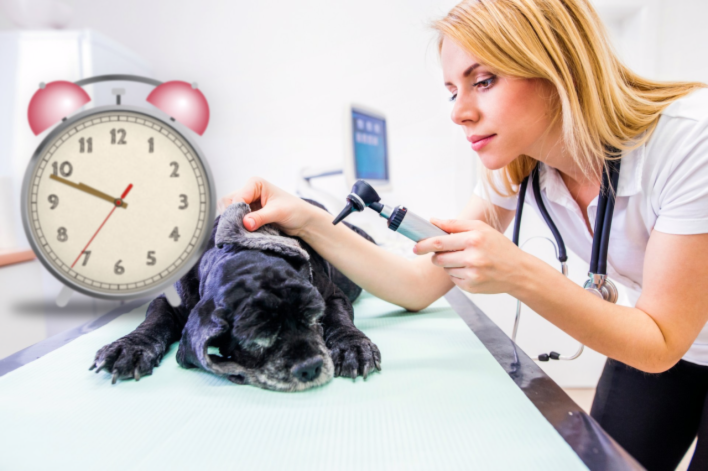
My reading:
h=9 m=48 s=36
